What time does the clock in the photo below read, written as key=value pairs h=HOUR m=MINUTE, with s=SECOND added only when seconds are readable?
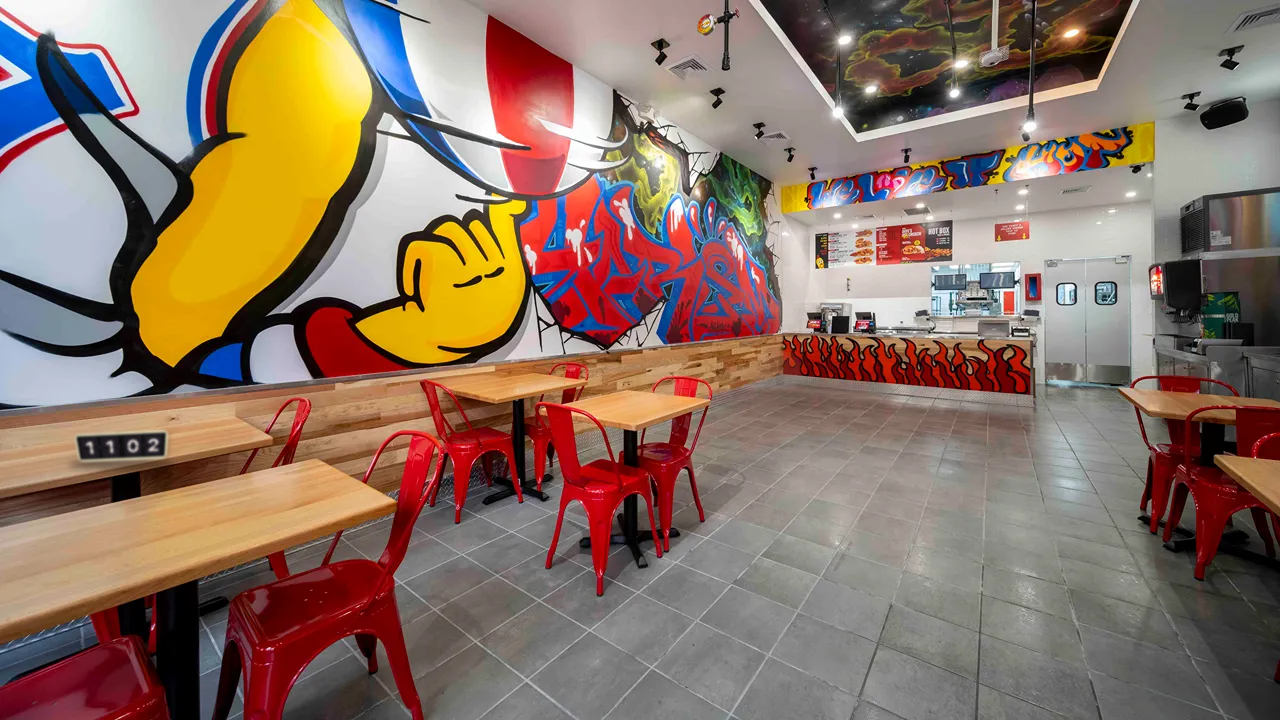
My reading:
h=11 m=2
